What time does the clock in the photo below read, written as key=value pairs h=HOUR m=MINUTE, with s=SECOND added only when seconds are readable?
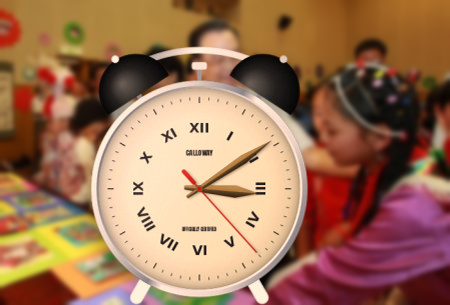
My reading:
h=3 m=9 s=23
